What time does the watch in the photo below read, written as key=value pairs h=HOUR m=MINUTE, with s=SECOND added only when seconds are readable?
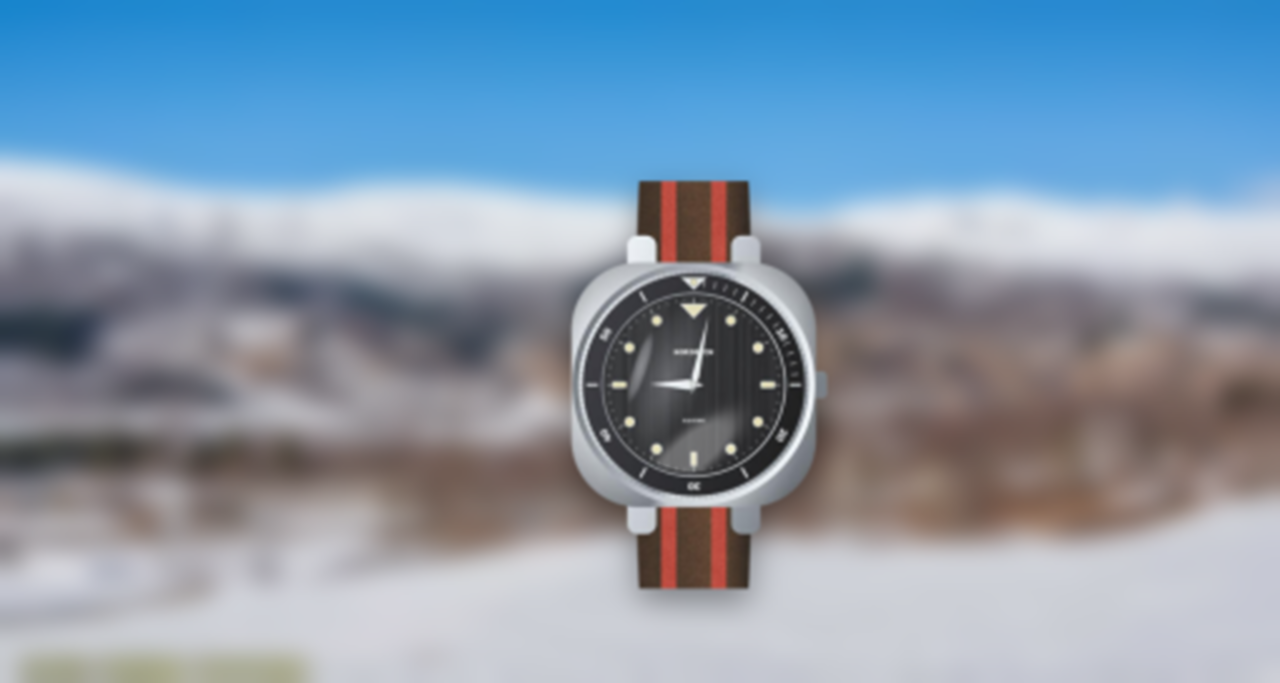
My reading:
h=9 m=2
